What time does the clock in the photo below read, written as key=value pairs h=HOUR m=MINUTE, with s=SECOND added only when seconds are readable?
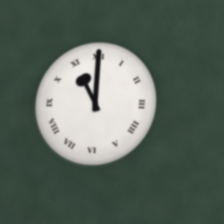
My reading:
h=11 m=0
